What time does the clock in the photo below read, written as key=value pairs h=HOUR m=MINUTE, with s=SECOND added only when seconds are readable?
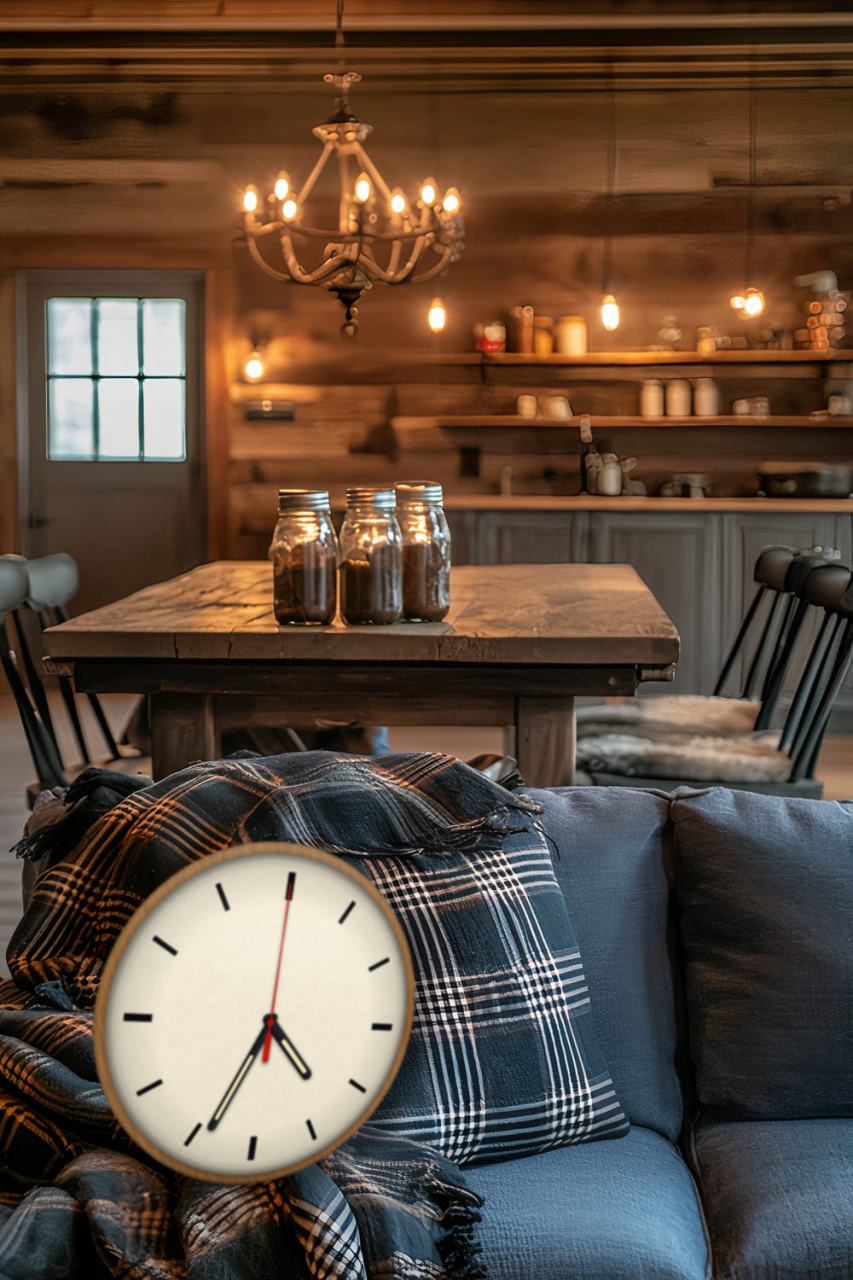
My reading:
h=4 m=34 s=0
